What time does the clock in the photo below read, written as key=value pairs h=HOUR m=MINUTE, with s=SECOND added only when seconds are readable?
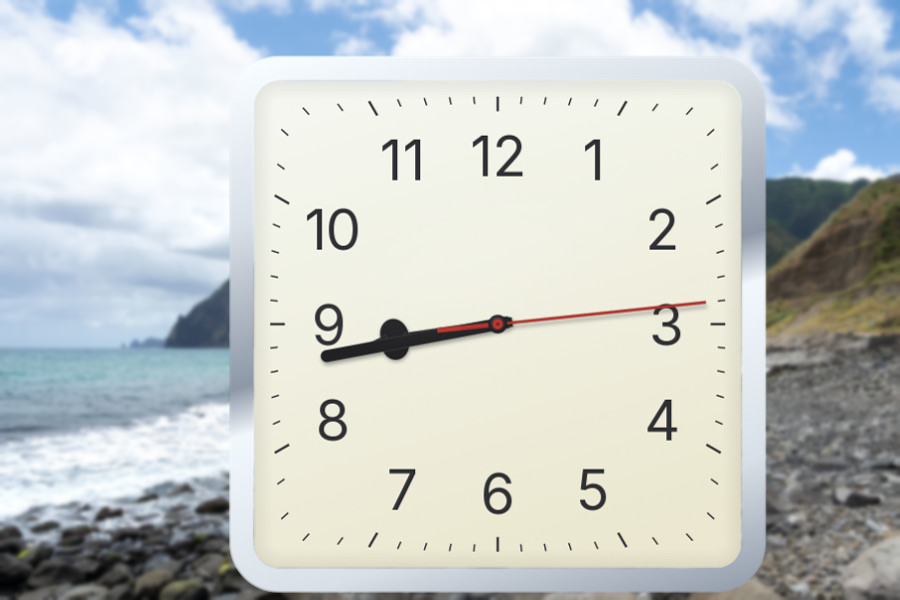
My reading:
h=8 m=43 s=14
